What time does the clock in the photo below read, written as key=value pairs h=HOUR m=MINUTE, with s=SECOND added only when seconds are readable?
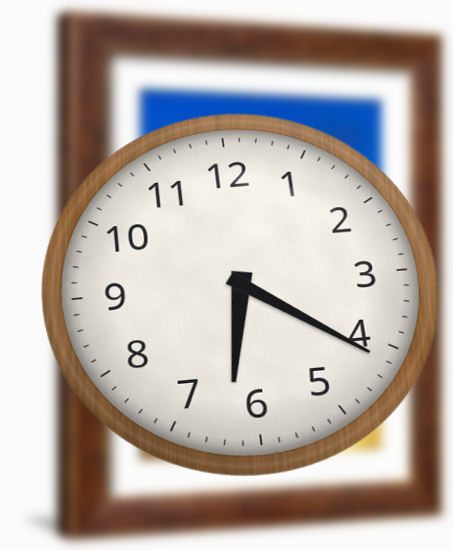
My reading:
h=6 m=21
